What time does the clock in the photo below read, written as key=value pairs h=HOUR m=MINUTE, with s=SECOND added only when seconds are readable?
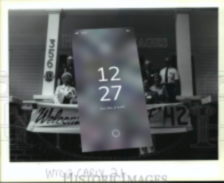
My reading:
h=12 m=27
